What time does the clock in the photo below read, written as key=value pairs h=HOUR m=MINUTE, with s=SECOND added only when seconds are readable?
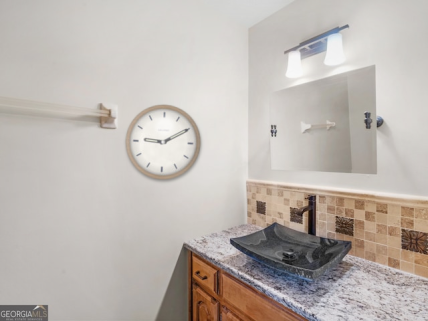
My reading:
h=9 m=10
